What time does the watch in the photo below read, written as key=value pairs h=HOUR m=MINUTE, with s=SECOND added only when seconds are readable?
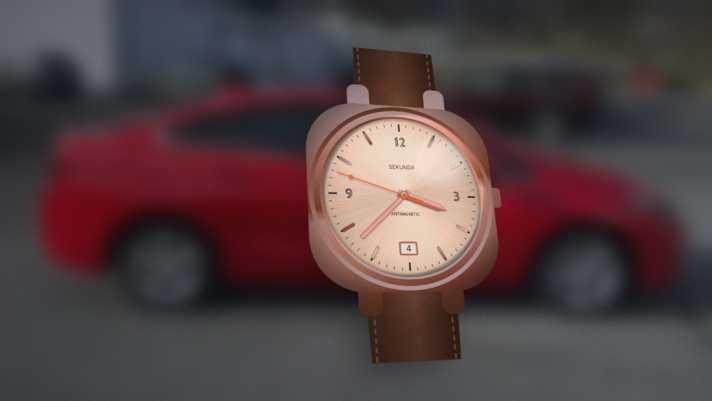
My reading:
h=3 m=37 s=48
